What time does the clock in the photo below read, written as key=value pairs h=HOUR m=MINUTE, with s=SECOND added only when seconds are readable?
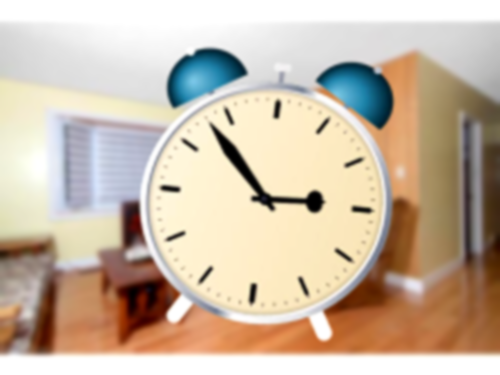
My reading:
h=2 m=53
